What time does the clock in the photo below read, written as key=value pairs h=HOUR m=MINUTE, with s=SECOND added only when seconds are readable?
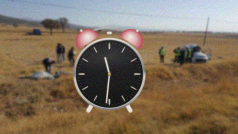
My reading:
h=11 m=31
